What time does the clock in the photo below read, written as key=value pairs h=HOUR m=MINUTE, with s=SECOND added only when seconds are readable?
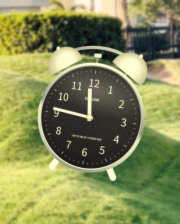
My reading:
h=11 m=46
